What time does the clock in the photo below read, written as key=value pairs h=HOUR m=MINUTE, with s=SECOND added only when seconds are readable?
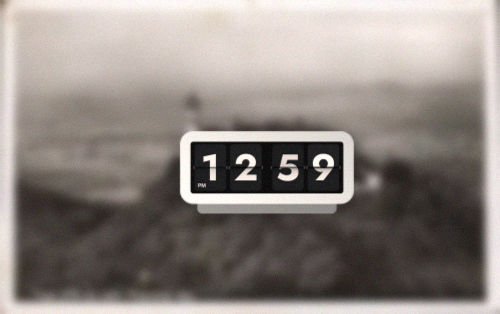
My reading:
h=12 m=59
